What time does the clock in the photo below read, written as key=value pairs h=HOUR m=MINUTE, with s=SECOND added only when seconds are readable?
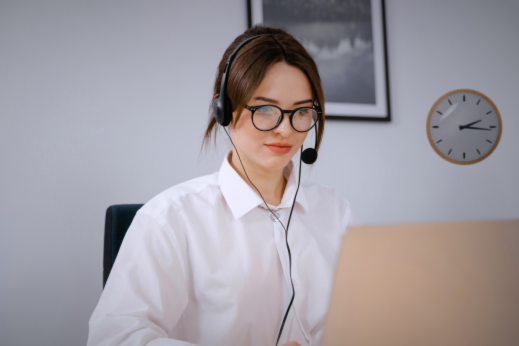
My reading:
h=2 m=16
